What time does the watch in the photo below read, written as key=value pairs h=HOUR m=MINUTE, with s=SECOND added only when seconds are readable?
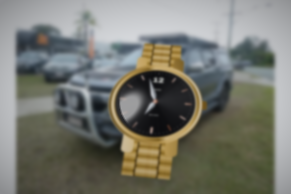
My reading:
h=6 m=57
